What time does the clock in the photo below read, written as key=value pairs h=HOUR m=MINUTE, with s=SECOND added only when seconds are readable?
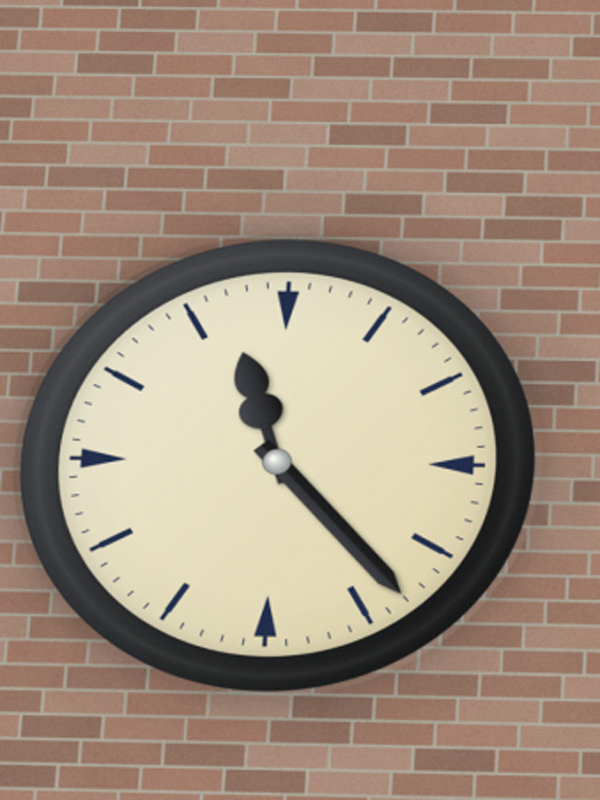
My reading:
h=11 m=23
